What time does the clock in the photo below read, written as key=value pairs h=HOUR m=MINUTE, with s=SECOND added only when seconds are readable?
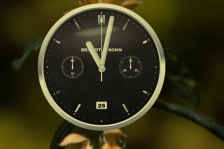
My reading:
h=11 m=2
